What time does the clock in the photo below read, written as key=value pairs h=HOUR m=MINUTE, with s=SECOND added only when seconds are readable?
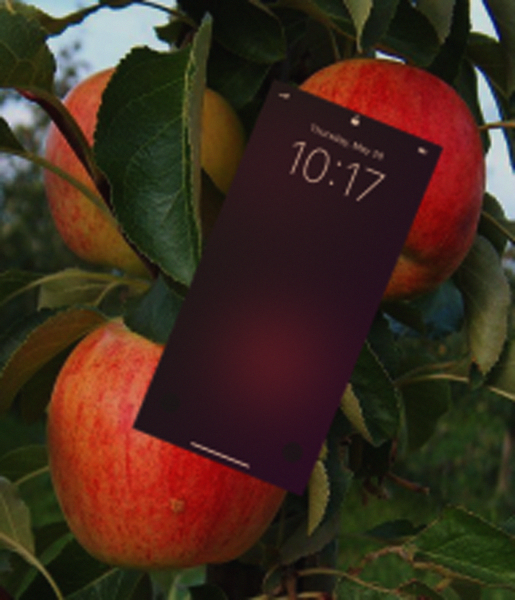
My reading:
h=10 m=17
